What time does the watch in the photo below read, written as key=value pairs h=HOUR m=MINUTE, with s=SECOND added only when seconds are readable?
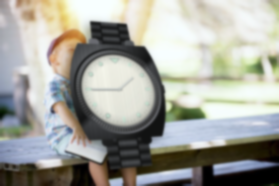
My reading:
h=1 m=45
